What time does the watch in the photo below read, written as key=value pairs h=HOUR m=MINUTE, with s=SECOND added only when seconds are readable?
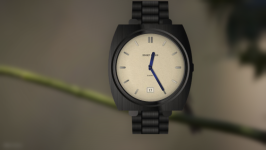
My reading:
h=12 m=25
